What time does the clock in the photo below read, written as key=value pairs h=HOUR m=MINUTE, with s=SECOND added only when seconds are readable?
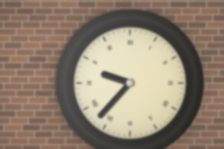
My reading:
h=9 m=37
